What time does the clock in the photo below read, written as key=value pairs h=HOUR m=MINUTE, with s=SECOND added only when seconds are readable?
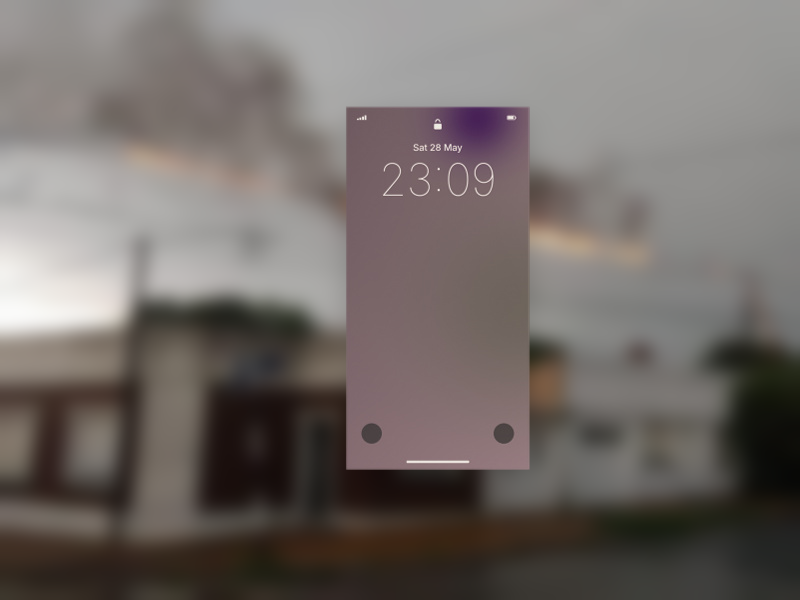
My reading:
h=23 m=9
